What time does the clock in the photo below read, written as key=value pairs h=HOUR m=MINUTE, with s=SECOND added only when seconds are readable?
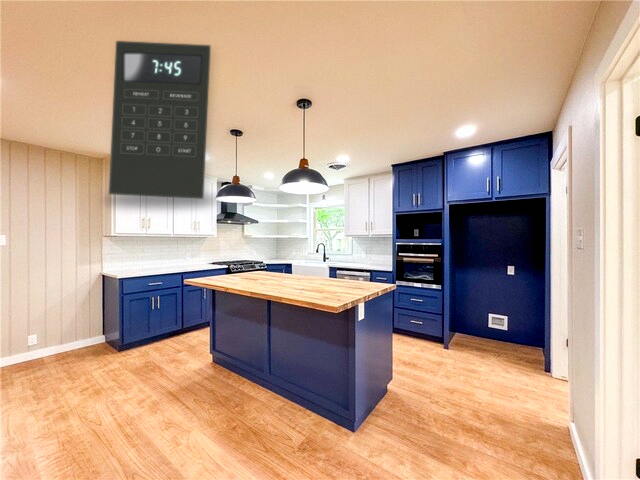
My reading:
h=7 m=45
